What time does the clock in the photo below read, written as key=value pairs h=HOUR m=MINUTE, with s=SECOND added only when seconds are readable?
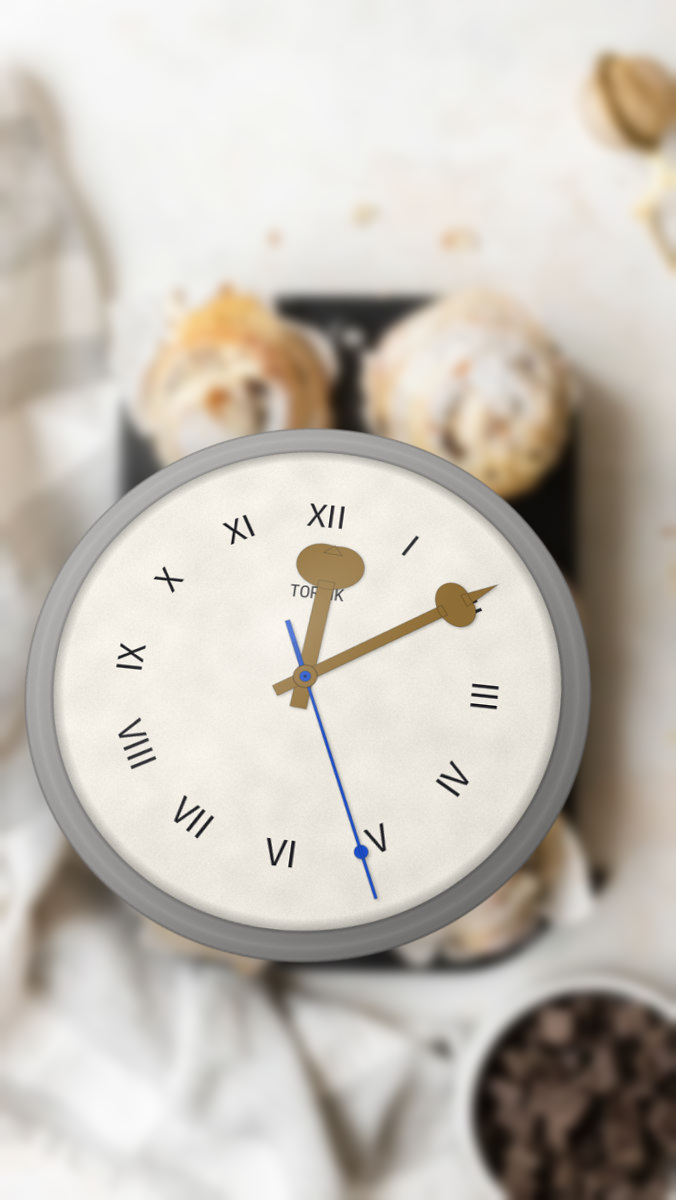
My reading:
h=12 m=9 s=26
